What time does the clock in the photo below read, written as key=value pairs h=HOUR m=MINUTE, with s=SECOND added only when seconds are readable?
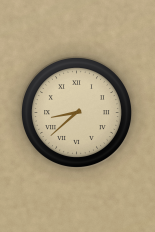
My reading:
h=8 m=38
